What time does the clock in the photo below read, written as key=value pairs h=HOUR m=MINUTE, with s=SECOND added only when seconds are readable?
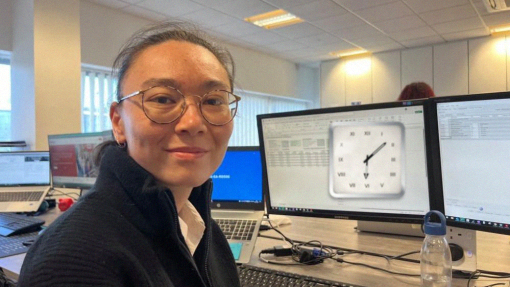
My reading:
h=6 m=8
